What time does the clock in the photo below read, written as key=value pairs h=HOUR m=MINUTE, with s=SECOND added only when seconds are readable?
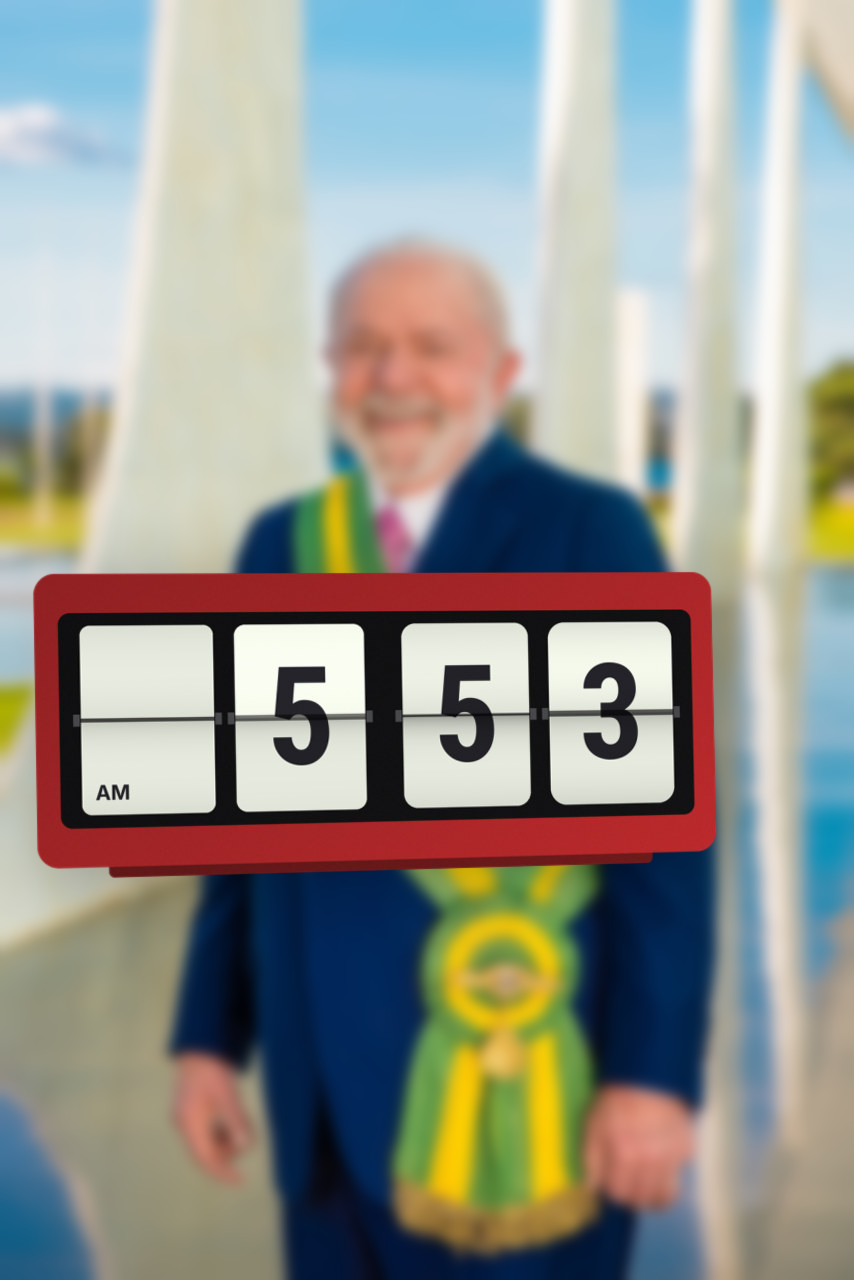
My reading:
h=5 m=53
